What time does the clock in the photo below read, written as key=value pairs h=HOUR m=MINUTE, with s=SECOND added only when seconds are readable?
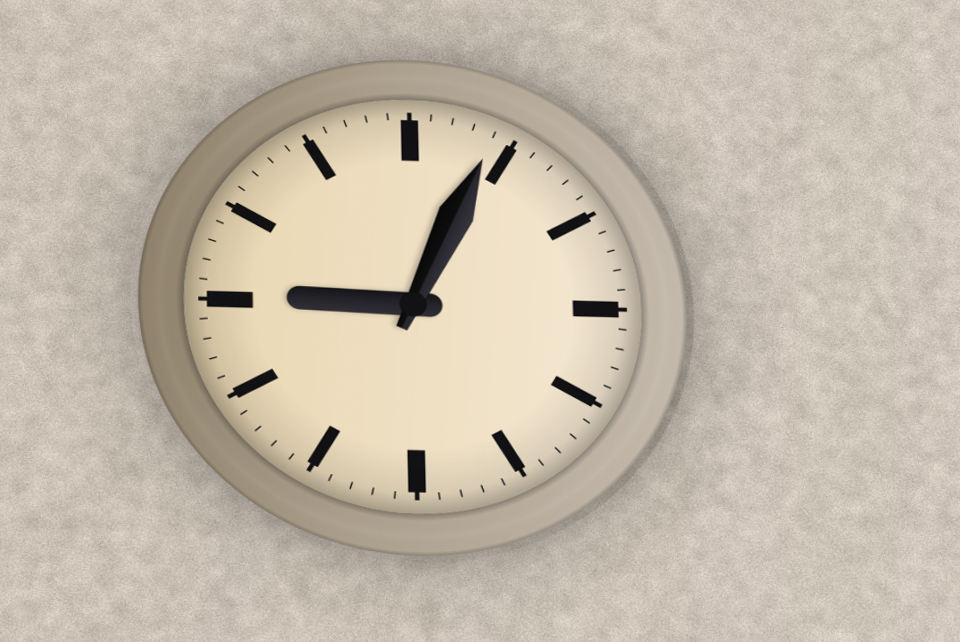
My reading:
h=9 m=4
